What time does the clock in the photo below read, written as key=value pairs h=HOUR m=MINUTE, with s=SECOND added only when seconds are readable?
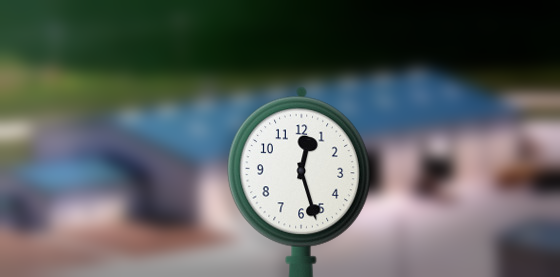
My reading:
h=12 m=27
